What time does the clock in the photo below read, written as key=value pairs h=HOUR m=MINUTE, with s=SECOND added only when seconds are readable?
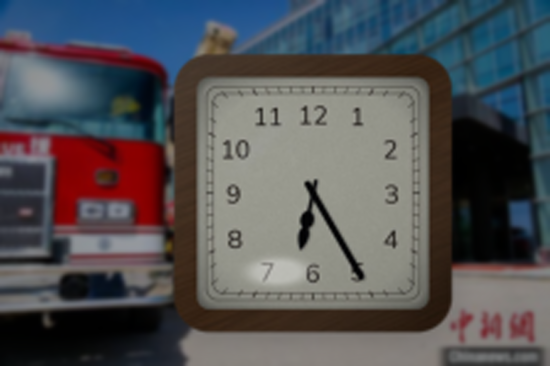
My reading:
h=6 m=25
